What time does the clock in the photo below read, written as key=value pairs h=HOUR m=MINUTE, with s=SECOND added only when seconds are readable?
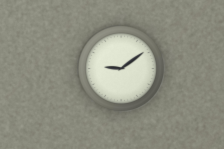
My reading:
h=9 m=9
